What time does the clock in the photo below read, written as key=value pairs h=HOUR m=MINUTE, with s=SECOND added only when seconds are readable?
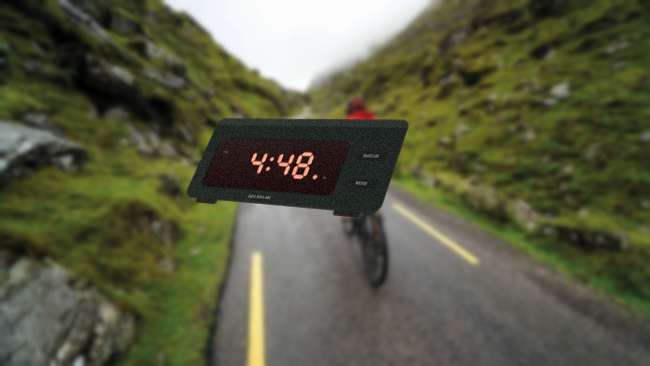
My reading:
h=4 m=48
